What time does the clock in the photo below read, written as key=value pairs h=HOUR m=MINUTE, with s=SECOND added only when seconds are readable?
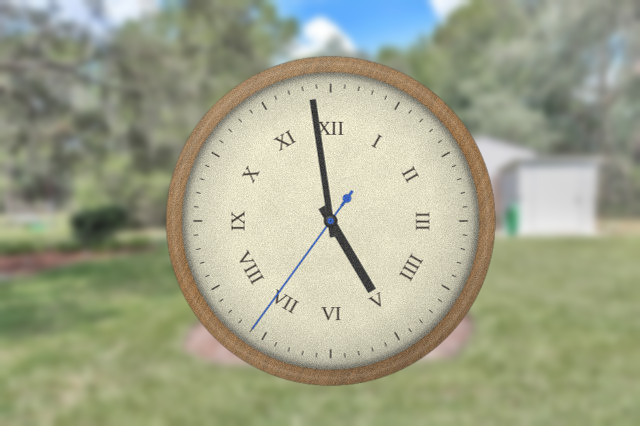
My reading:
h=4 m=58 s=36
